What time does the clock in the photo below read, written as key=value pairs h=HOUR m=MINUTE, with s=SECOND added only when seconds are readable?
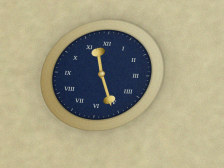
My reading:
h=11 m=26
